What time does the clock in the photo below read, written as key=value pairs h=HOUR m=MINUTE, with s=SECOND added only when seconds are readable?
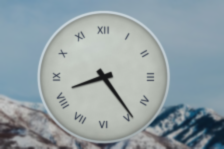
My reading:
h=8 m=24
